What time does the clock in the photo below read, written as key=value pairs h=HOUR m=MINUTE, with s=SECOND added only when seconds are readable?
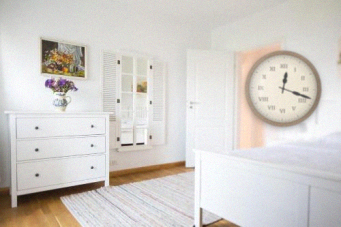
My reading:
h=12 m=18
